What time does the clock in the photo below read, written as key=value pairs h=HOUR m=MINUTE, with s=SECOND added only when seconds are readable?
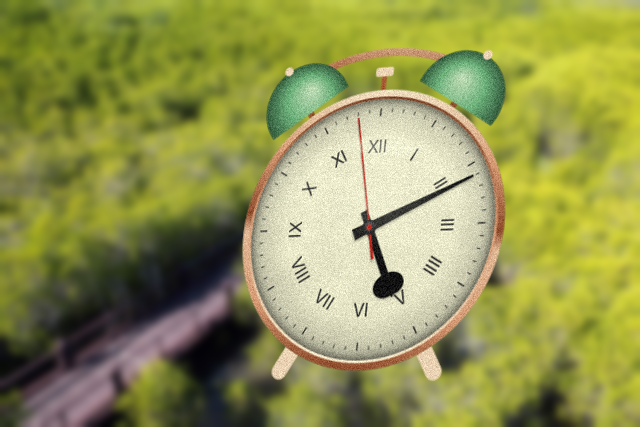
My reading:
h=5 m=10 s=58
